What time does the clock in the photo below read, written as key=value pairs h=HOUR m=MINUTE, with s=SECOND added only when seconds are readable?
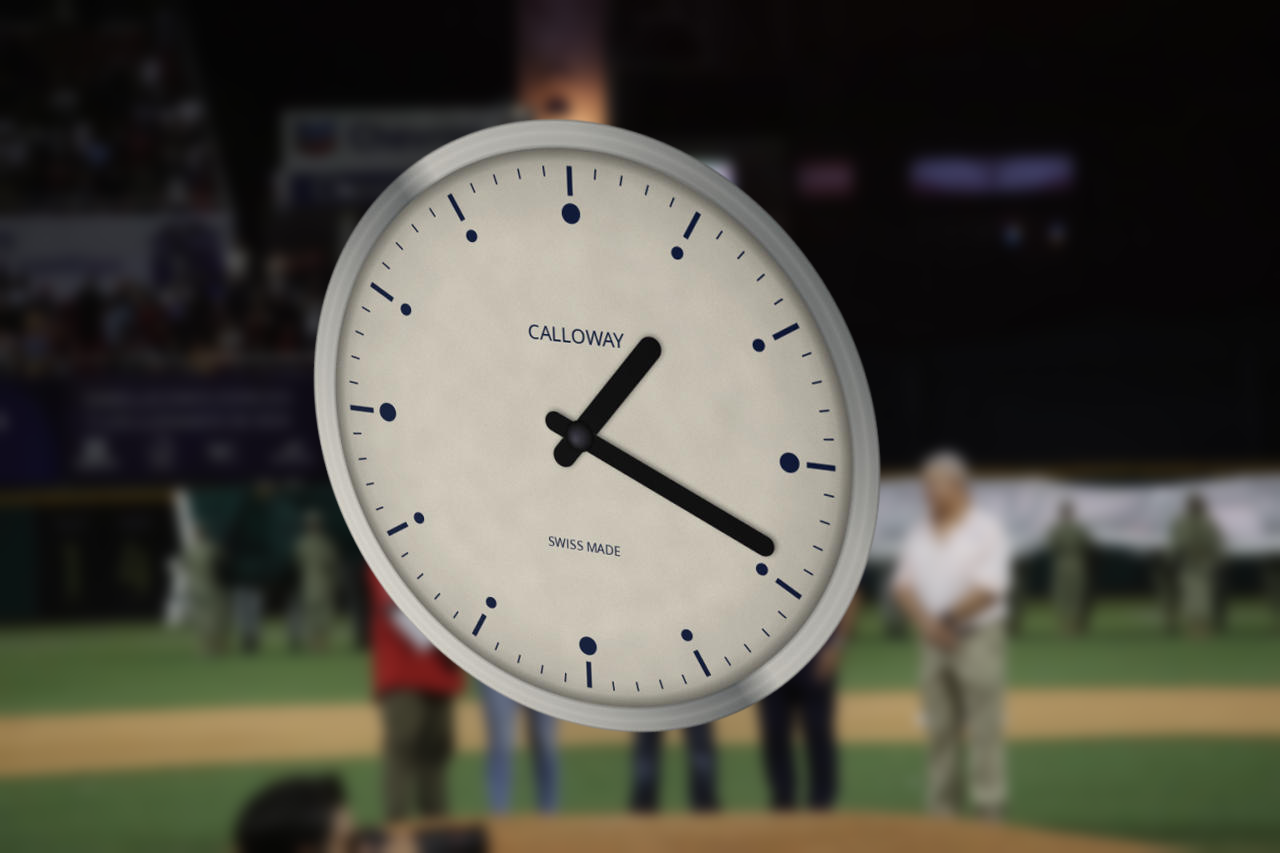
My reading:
h=1 m=19
